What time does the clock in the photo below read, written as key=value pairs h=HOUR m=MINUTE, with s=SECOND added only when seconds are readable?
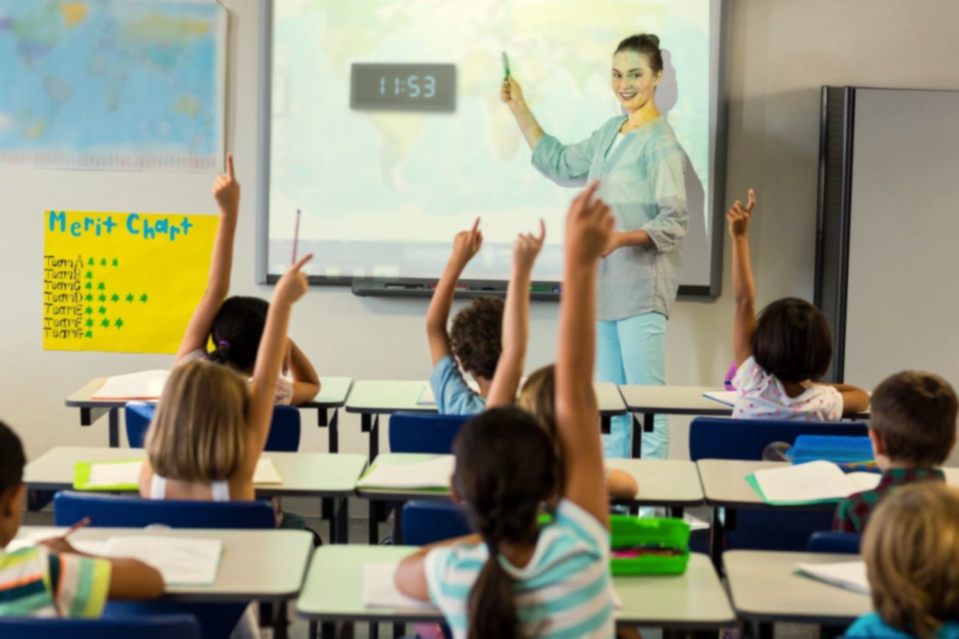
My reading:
h=11 m=53
